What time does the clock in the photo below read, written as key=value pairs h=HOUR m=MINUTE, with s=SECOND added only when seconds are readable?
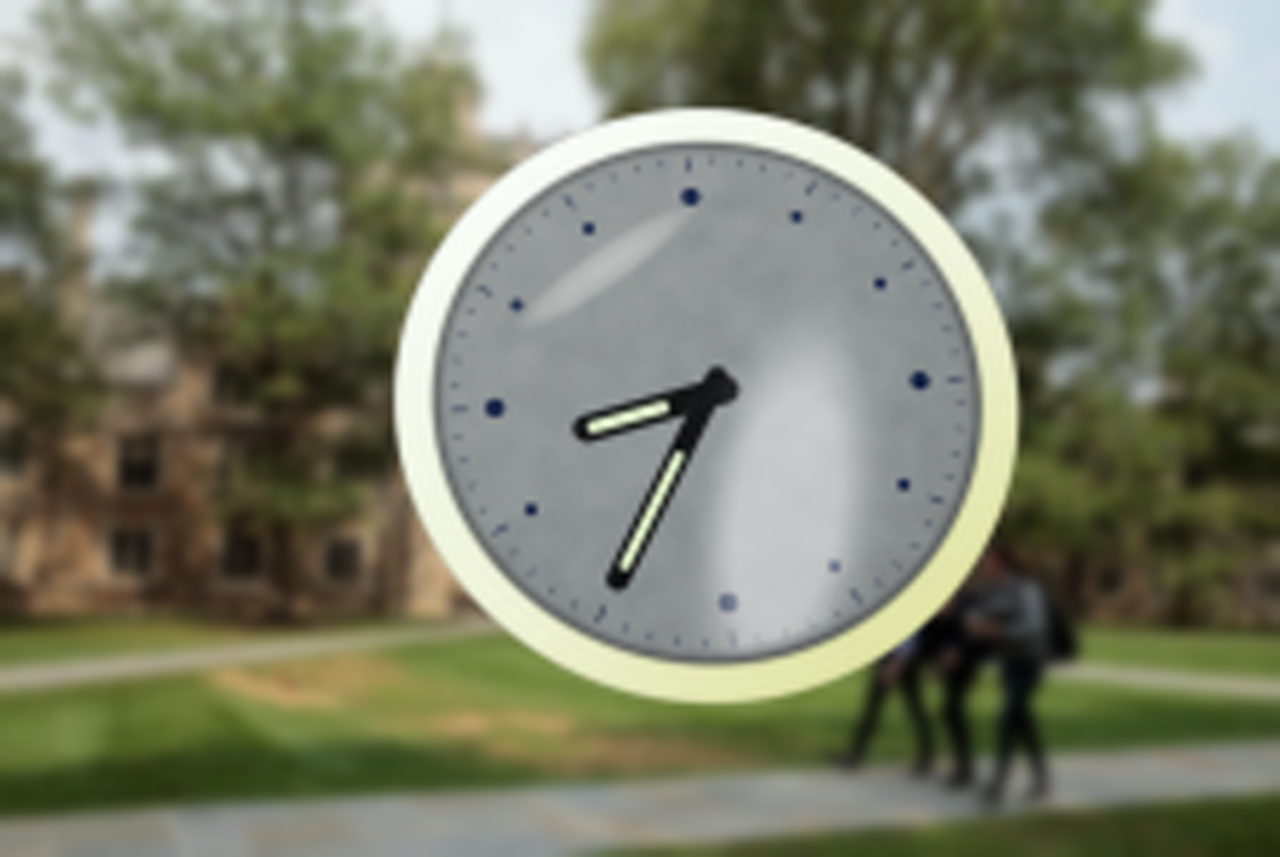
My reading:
h=8 m=35
